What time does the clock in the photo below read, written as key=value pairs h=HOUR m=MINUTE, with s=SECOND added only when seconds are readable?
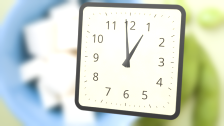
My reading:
h=12 m=59
